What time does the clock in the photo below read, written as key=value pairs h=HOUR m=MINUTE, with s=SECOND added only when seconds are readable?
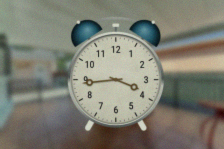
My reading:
h=3 m=44
